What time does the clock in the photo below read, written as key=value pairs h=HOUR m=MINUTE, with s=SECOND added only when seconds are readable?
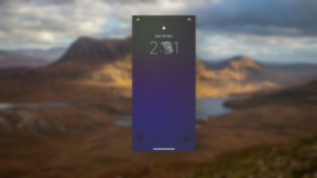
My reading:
h=2 m=31
